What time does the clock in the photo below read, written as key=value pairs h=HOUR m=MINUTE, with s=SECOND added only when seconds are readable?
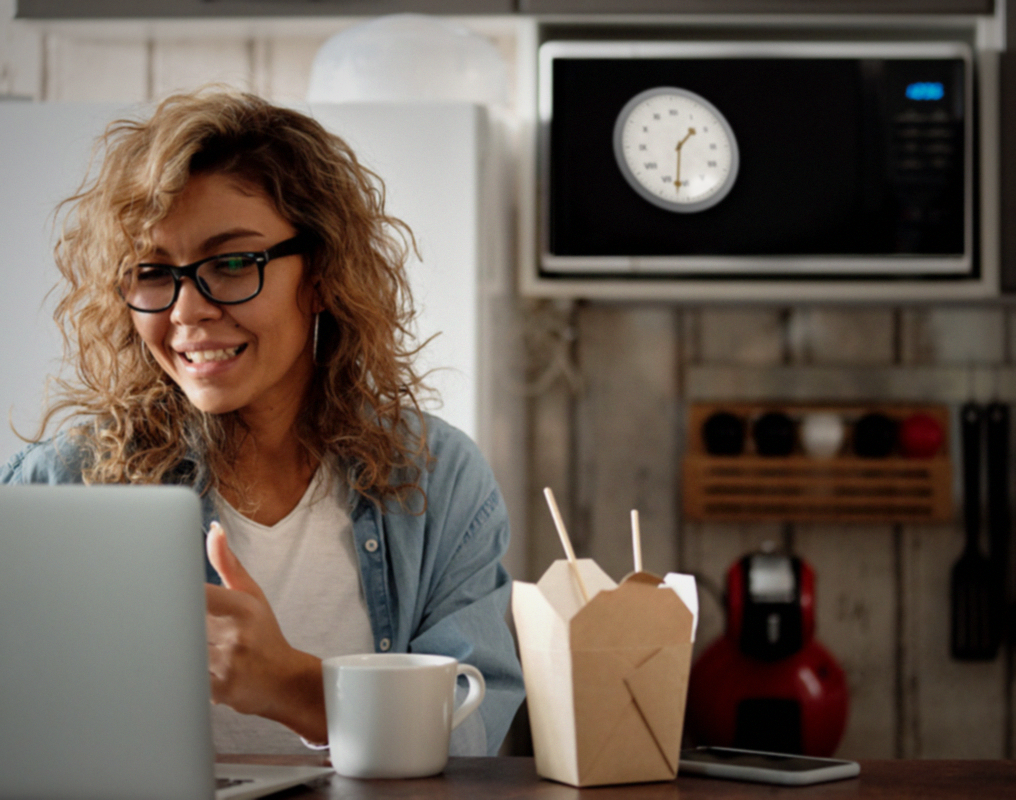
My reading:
h=1 m=32
